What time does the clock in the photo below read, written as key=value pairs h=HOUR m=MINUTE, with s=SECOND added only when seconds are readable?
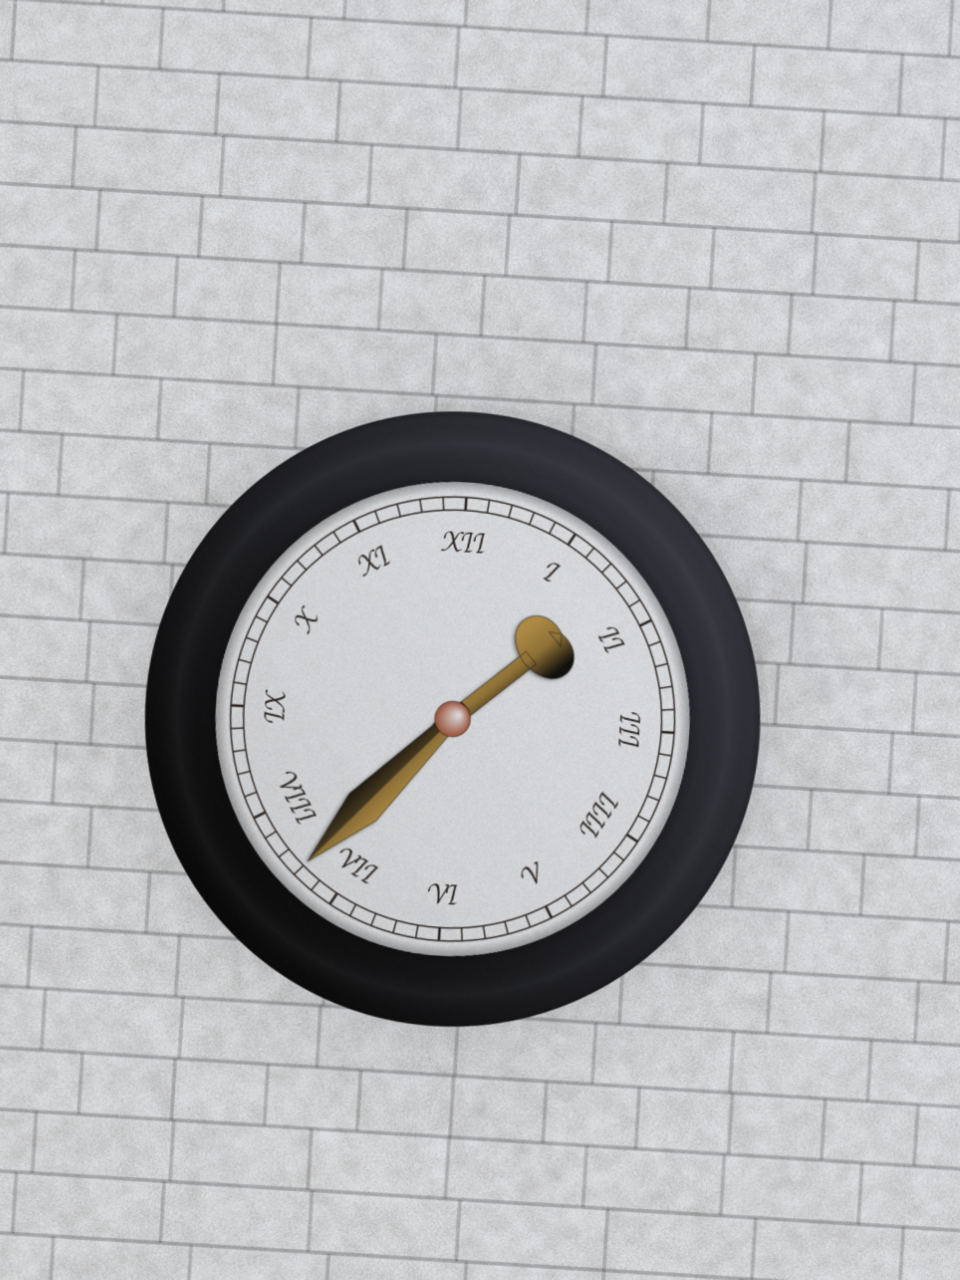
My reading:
h=1 m=37
